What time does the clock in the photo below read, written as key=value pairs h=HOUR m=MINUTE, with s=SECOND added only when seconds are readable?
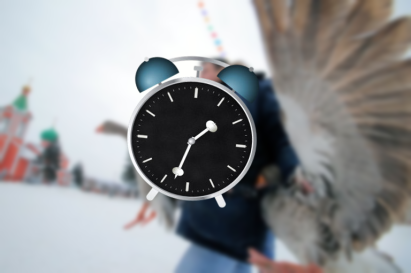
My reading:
h=1 m=33
